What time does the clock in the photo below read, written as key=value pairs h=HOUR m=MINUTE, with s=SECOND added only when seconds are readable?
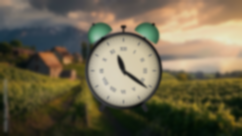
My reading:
h=11 m=21
